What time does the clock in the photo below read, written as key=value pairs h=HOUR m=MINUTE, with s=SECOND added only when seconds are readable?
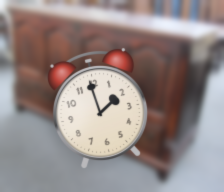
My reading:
h=1 m=59
